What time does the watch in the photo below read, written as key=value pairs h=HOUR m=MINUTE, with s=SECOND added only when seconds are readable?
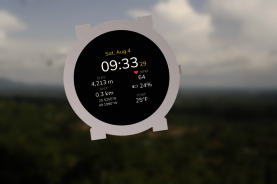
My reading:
h=9 m=33
